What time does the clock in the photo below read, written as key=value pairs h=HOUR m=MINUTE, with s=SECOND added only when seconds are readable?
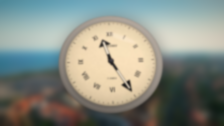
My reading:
h=11 m=25
